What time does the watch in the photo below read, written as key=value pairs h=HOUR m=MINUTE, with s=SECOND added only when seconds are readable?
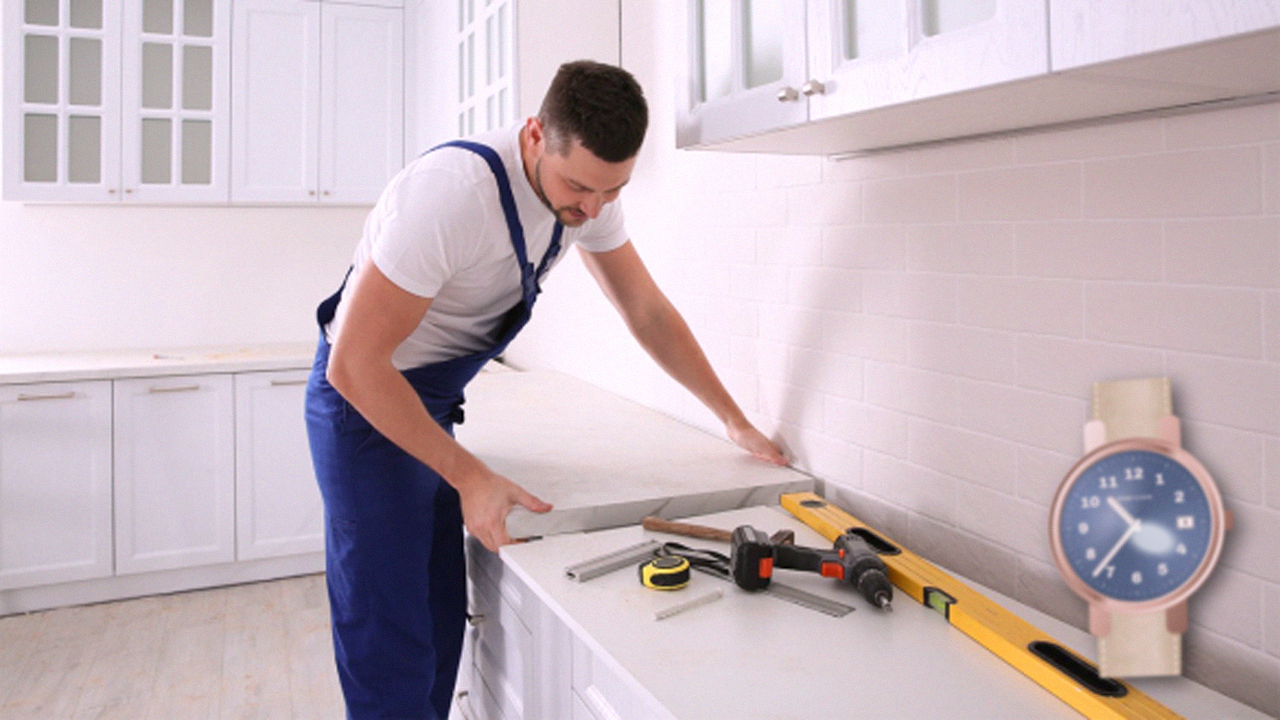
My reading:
h=10 m=37
